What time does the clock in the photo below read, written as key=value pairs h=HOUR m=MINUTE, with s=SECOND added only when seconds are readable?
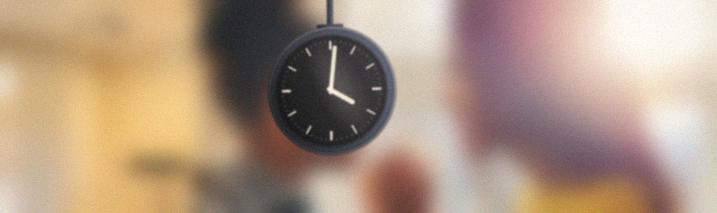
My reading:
h=4 m=1
